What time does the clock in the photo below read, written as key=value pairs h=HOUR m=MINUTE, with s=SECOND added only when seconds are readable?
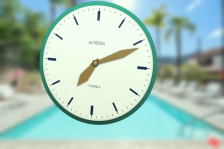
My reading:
h=7 m=11
